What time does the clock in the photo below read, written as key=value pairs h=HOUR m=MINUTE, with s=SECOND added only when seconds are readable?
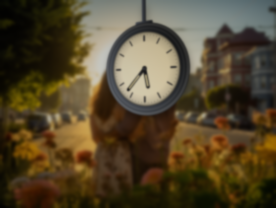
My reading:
h=5 m=37
